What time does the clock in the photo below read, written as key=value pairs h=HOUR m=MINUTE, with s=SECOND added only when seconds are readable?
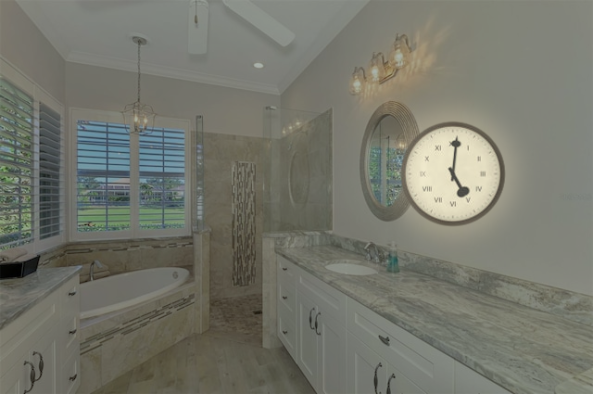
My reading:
h=5 m=1
